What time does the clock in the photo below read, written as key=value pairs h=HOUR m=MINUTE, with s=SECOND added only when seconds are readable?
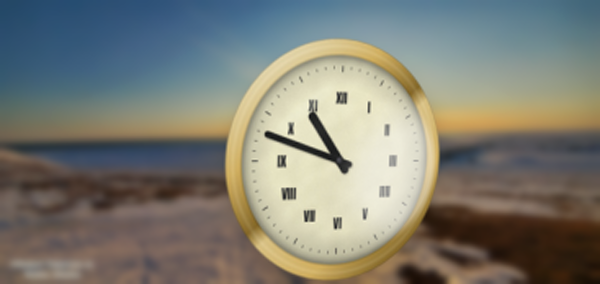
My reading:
h=10 m=48
